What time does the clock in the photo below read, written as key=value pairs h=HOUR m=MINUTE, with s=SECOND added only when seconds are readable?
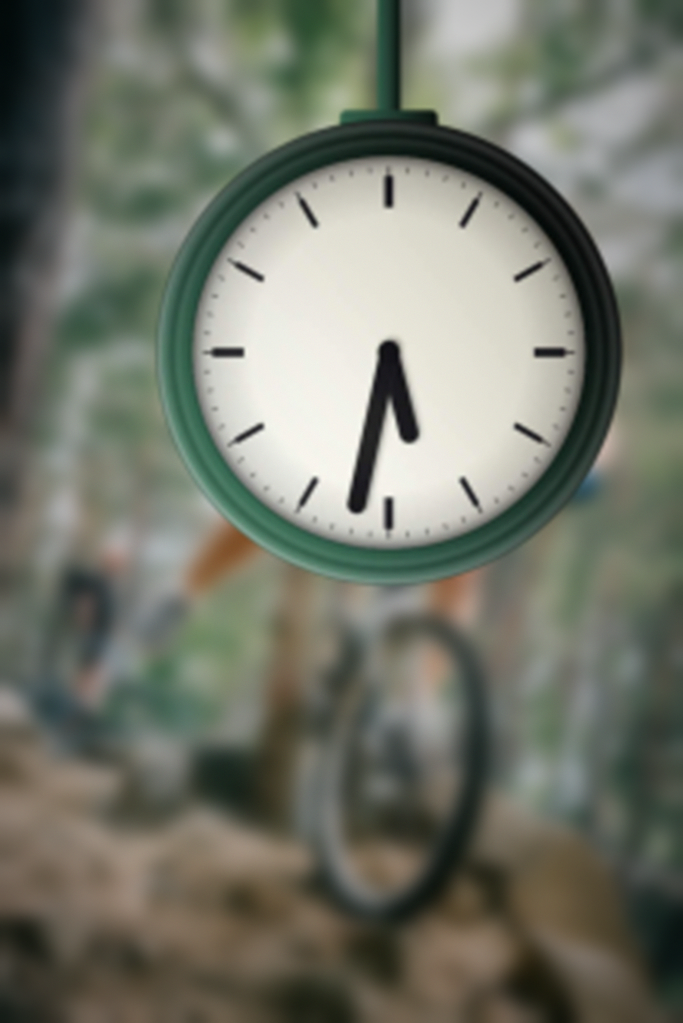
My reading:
h=5 m=32
